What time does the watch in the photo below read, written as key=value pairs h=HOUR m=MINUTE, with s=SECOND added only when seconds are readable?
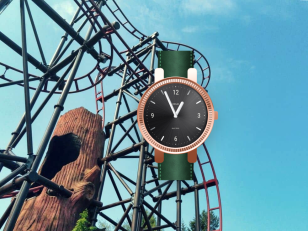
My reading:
h=12 m=56
